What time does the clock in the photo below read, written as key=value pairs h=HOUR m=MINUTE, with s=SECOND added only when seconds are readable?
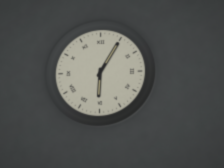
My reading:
h=6 m=5
